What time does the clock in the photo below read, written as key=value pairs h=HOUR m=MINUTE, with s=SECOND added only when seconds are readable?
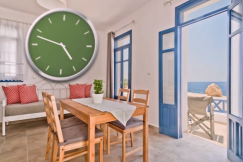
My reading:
h=4 m=48
